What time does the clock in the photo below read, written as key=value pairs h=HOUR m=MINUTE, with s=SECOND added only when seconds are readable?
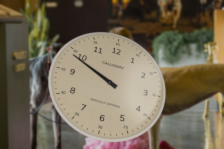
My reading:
h=9 m=49
